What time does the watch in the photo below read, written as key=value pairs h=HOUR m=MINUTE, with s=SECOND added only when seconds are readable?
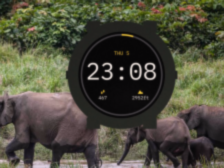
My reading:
h=23 m=8
